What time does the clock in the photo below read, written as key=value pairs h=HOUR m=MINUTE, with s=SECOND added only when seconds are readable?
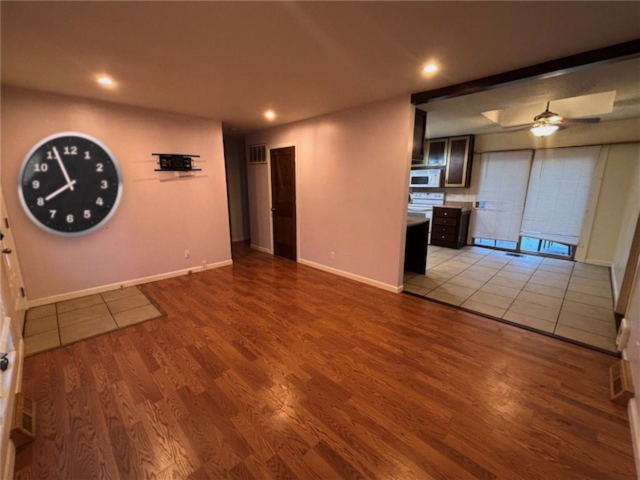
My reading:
h=7 m=56
